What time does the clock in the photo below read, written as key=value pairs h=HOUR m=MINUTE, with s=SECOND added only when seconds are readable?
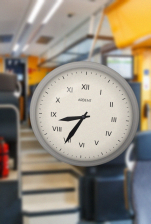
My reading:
h=8 m=35
